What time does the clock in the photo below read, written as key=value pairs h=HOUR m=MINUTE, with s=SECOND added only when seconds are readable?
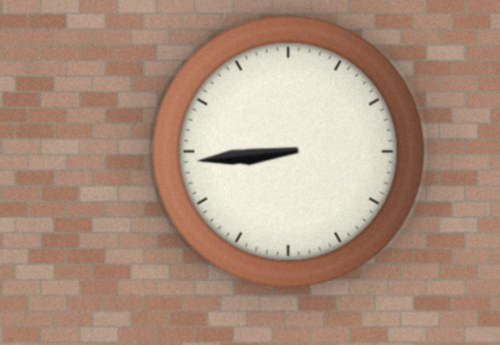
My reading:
h=8 m=44
